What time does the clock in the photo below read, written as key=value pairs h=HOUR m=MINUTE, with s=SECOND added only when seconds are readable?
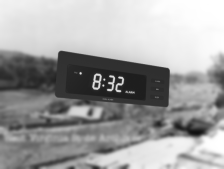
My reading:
h=8 m=32
